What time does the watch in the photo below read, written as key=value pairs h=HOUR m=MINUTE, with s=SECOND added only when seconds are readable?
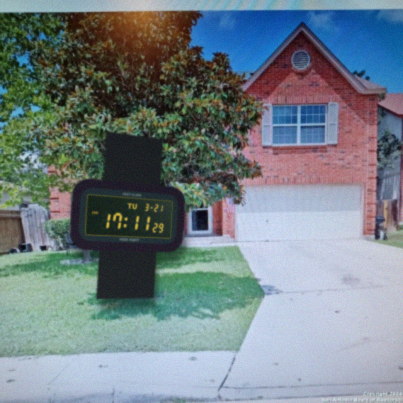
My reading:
h=17 m=11
